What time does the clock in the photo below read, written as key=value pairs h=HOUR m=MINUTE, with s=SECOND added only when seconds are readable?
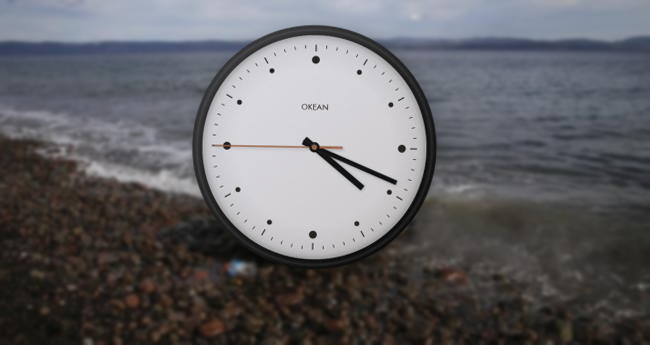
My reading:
h=4 m=18 s=45
